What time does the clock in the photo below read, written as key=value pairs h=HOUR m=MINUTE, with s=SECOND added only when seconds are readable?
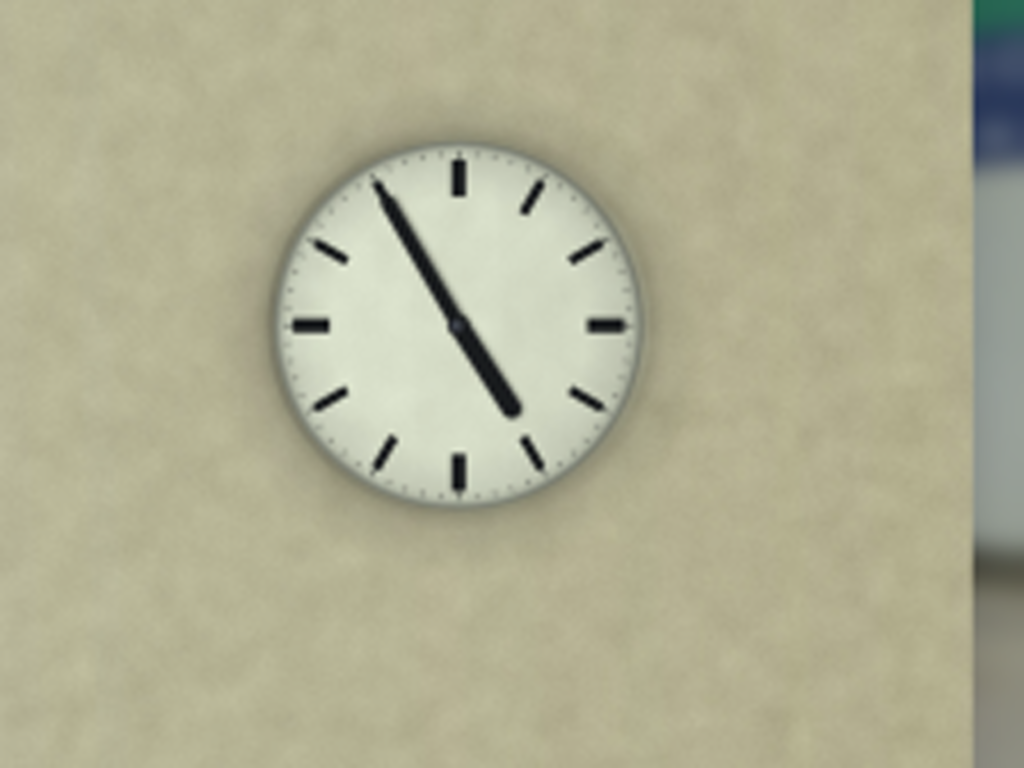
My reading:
h=4 m=55
